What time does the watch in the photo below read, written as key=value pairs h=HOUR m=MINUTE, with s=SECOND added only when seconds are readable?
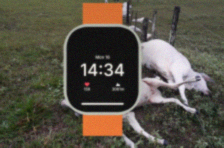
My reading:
h=14 m=34
